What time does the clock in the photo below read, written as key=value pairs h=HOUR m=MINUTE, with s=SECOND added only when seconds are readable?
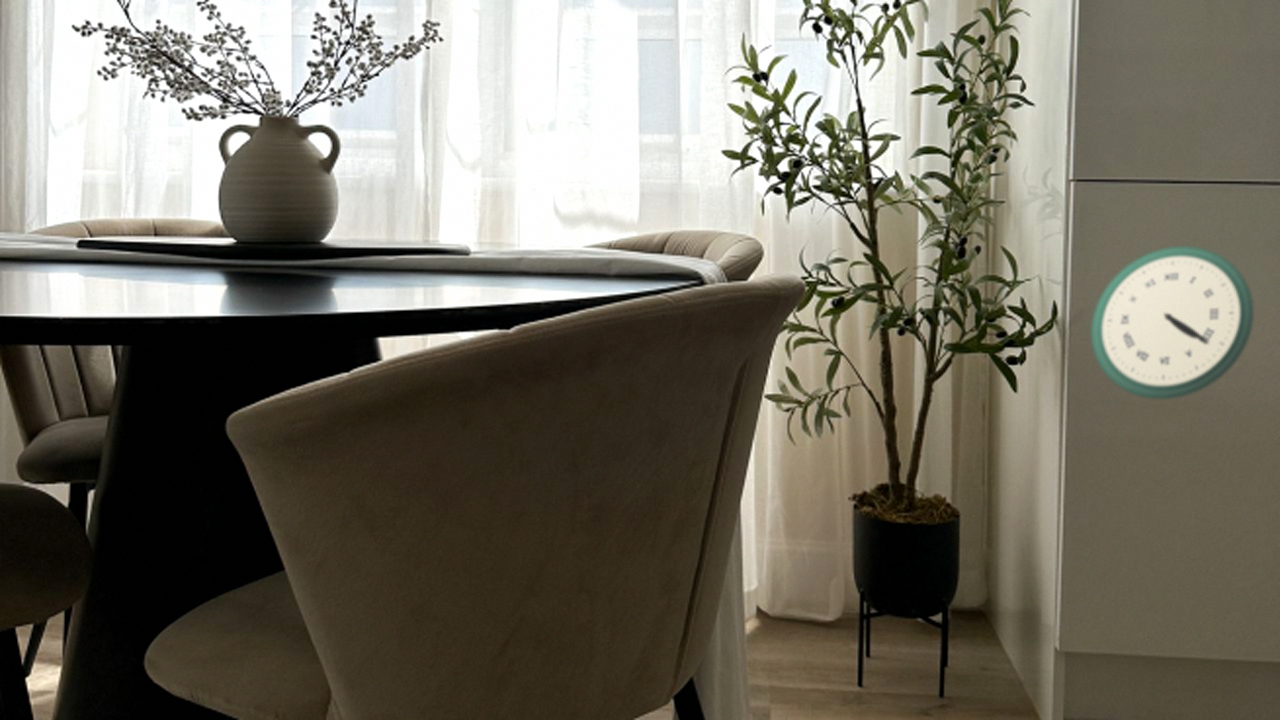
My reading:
h=4 m=21
